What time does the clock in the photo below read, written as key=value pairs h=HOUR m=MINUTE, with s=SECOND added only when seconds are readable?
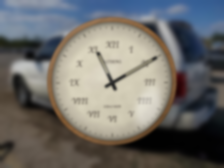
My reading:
h=11 m=10
